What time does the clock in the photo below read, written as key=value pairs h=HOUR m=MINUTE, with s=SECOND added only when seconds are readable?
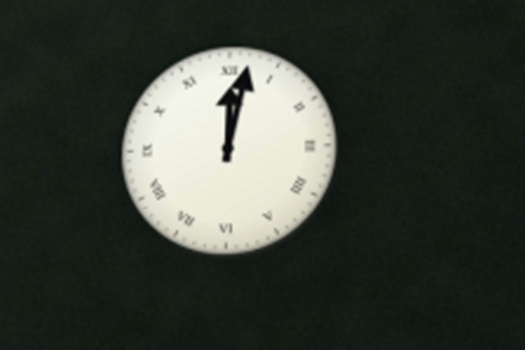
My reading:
h=12 m=2
